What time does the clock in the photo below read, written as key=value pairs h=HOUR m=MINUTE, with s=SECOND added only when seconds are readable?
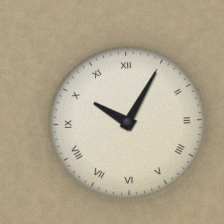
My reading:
h=10 m=5
